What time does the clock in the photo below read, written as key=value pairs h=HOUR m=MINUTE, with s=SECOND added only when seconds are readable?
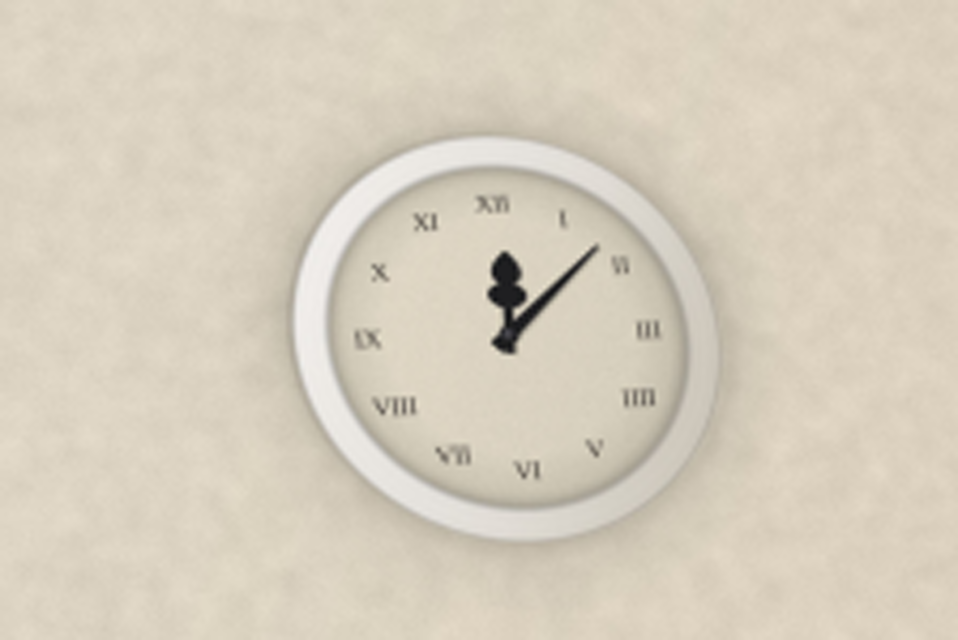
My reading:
h=12 m=8
